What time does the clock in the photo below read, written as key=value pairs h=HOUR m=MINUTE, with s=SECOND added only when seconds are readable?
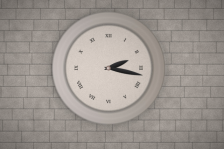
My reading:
h=2 m=17
